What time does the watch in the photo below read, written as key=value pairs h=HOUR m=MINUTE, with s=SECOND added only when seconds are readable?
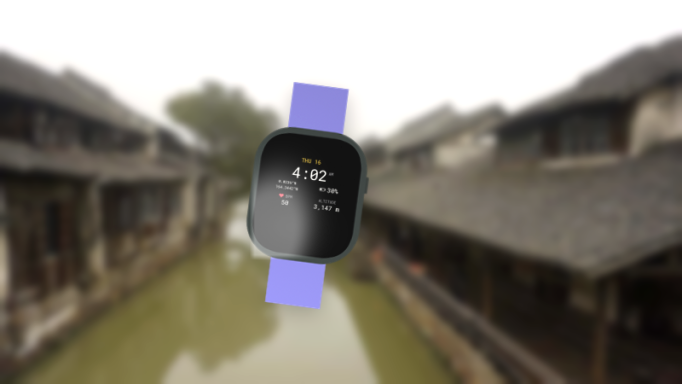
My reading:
h=4 m=2
